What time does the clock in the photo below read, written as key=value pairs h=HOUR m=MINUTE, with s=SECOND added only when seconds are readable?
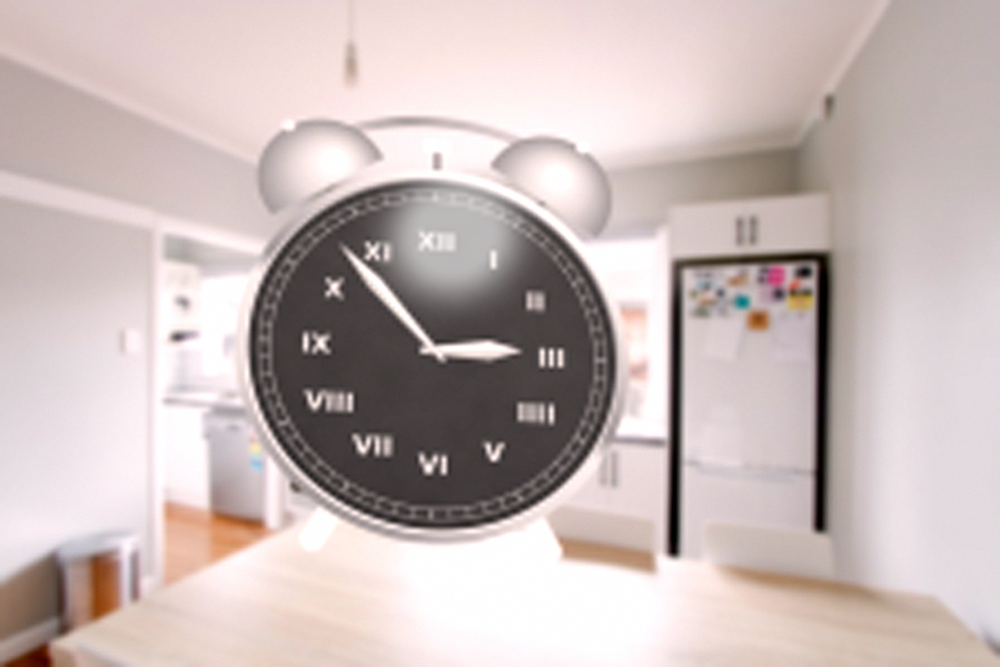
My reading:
h=2 m=53
